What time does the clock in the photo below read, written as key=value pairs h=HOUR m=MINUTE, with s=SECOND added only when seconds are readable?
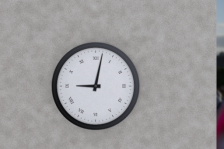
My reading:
h=9 m=2
